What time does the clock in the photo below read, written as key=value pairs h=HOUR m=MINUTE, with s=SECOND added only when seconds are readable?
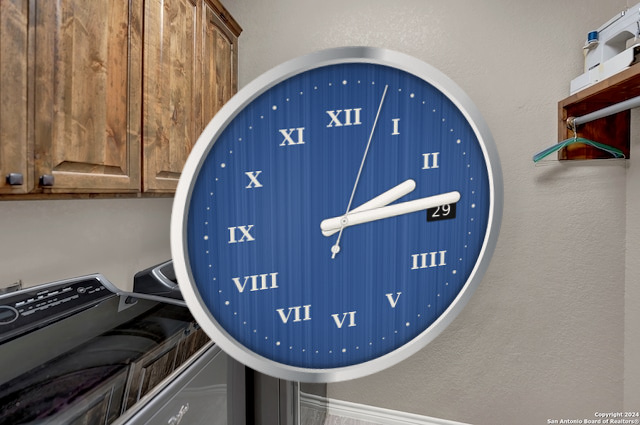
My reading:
h=2 m=14 s=3
